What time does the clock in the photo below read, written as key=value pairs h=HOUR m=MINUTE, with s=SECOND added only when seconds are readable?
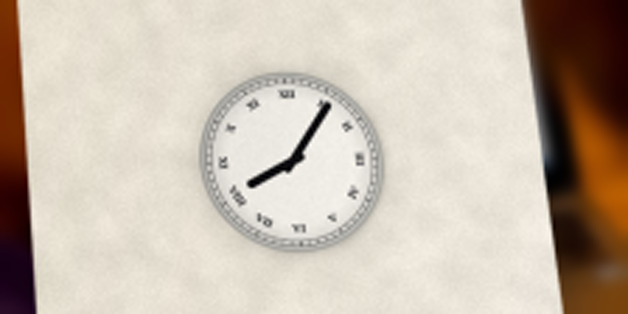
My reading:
h=8 m=6
